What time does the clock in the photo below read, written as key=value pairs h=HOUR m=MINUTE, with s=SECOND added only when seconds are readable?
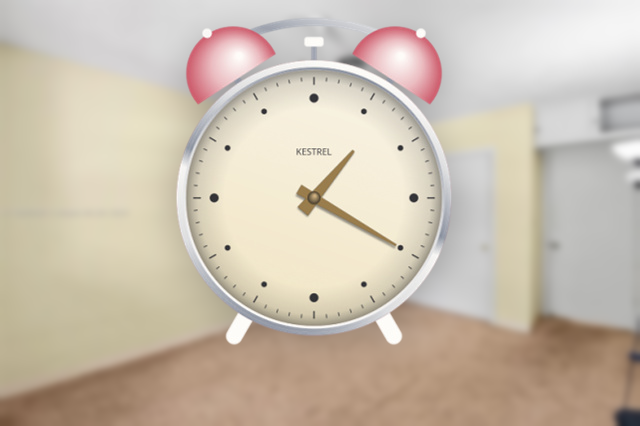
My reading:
h=1 m=20
